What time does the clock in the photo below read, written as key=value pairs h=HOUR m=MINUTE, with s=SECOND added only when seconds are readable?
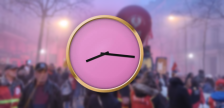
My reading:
h=8 m=16
